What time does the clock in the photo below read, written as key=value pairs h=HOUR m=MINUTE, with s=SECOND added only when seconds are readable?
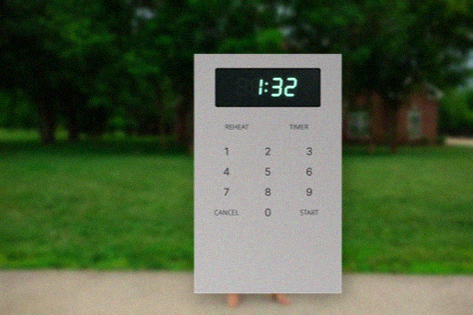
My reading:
h=1 m=32
